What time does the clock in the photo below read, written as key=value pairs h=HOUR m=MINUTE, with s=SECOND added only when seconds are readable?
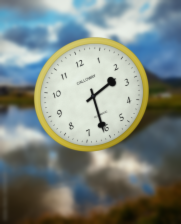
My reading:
h=2 m=31
